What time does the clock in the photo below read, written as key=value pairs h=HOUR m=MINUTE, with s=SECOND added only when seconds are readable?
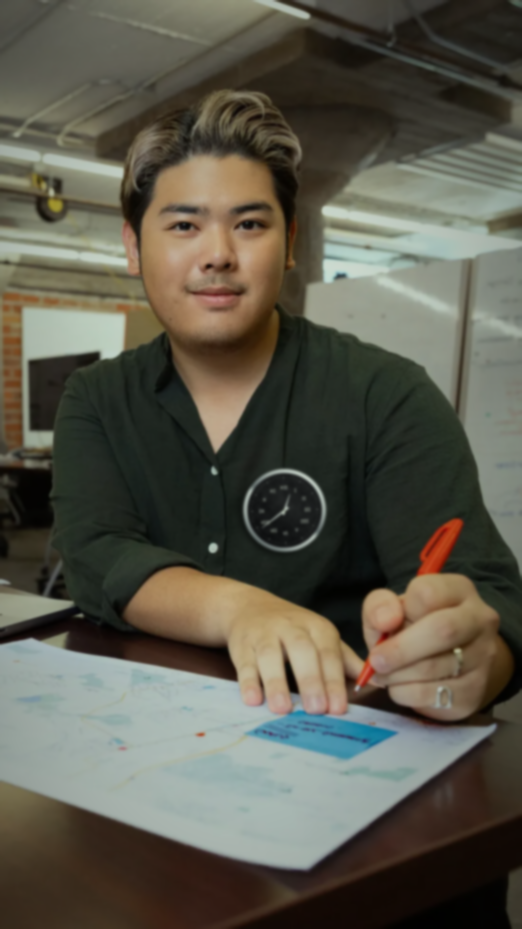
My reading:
h=12 m=39
